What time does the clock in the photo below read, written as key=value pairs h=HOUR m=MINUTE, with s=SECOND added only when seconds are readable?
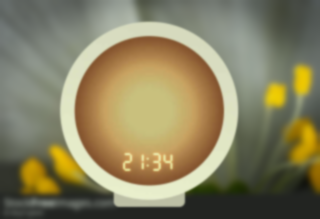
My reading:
h=21 m=34
